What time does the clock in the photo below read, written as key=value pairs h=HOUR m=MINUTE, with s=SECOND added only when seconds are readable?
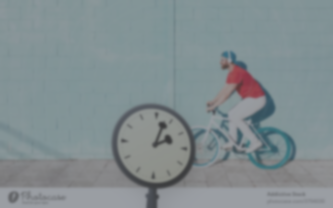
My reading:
h=2 m=3
